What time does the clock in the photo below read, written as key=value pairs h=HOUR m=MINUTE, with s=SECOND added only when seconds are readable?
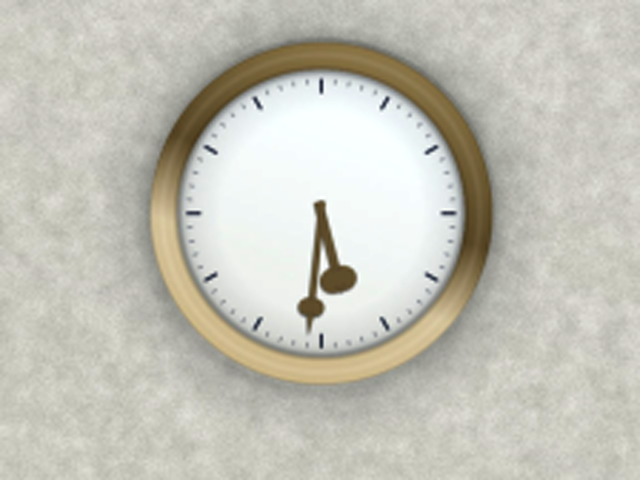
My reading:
h=5 m=31
